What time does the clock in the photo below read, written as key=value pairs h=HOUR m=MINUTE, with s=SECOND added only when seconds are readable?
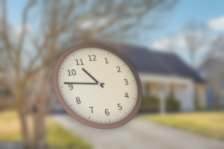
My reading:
h=10 m=46
